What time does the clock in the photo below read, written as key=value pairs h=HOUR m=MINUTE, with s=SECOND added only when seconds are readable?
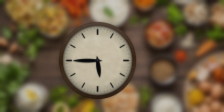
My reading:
h=5 m=45
